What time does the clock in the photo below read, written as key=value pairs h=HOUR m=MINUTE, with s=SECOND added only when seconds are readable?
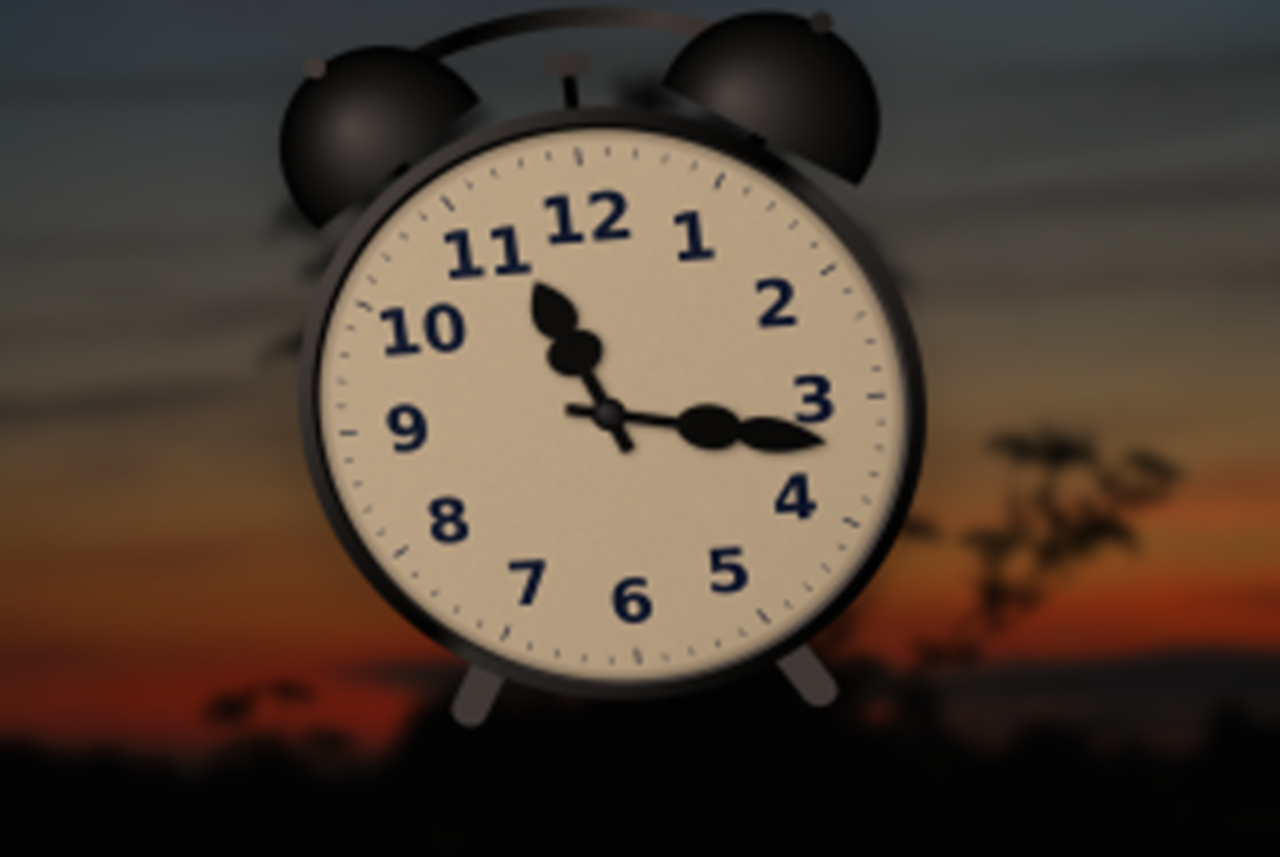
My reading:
h=11 m=17
